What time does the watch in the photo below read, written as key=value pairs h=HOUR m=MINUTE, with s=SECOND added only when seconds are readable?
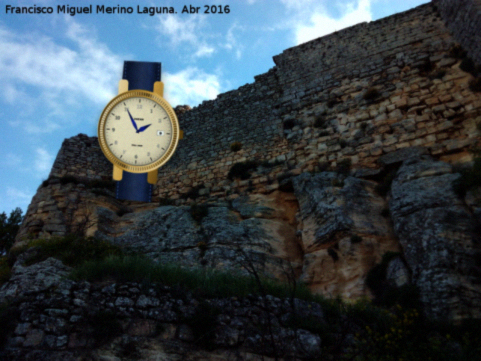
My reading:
h=1 m=55
